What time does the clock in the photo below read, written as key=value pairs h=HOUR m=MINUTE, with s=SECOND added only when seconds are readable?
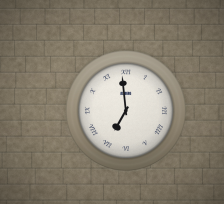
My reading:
h=6 m=59
